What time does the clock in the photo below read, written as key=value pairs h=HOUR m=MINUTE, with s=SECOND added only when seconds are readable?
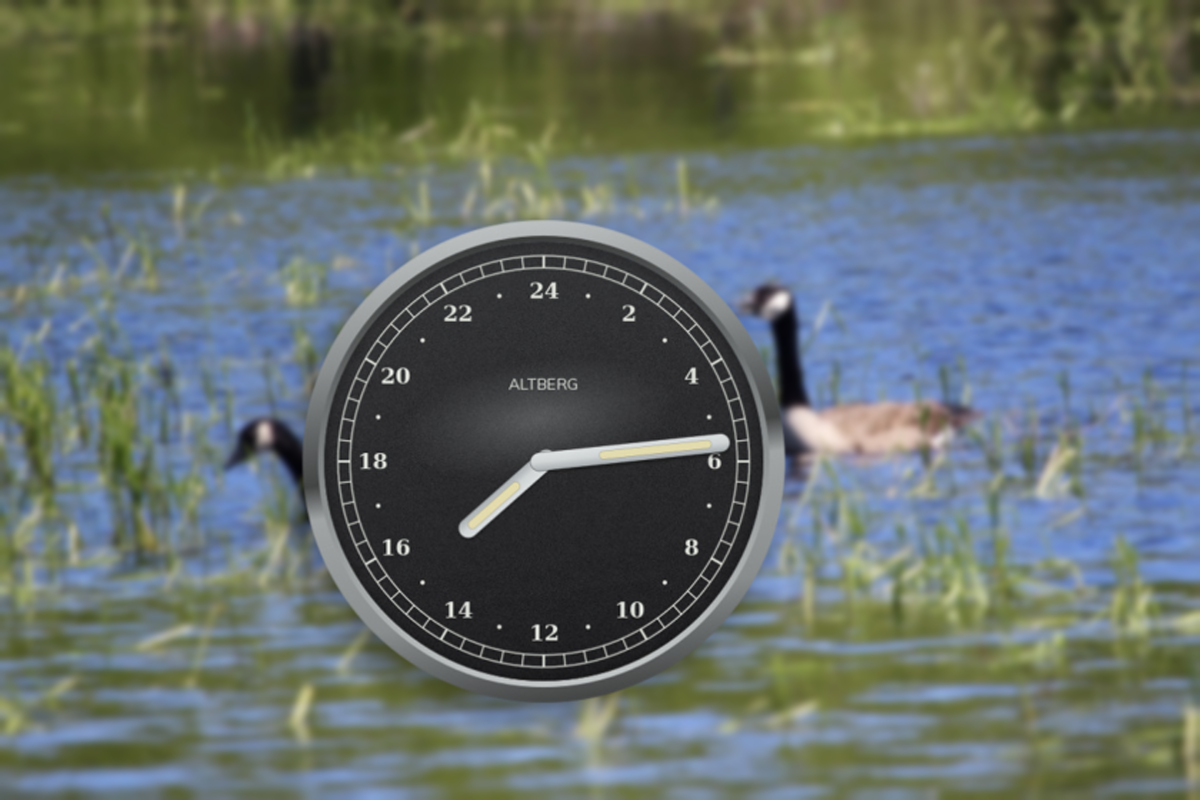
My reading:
h=15 m=14
